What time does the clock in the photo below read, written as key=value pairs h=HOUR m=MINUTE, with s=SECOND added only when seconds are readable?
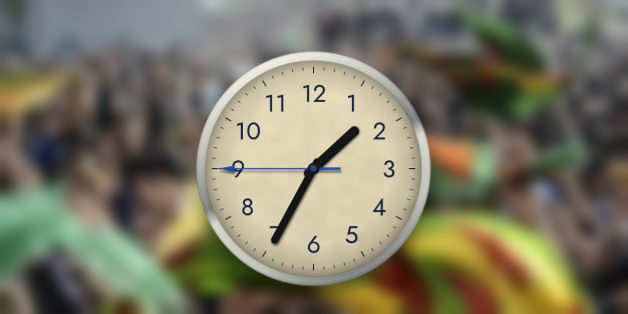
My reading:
h=1 m=34 s=45
